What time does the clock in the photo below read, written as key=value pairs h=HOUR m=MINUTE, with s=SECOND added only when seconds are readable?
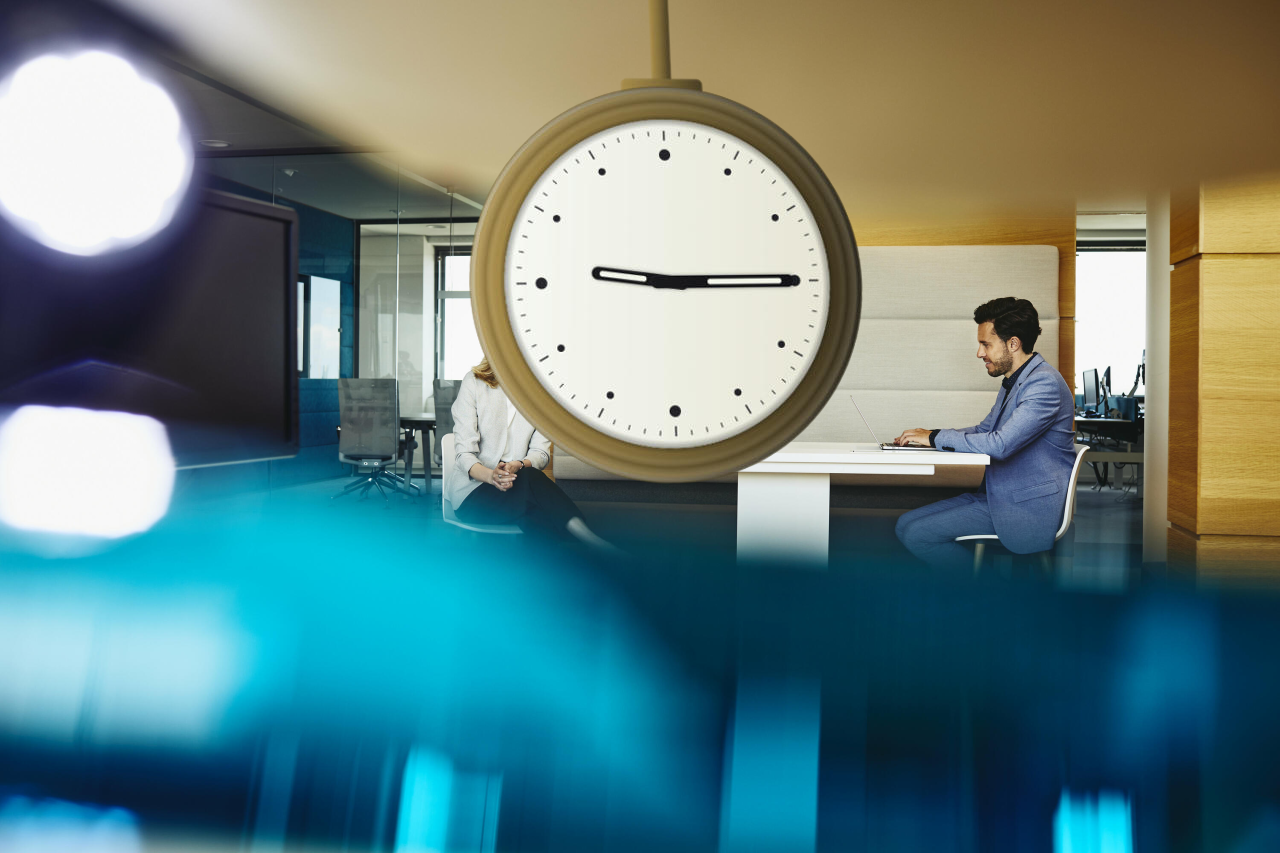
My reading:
h=9 m=15
